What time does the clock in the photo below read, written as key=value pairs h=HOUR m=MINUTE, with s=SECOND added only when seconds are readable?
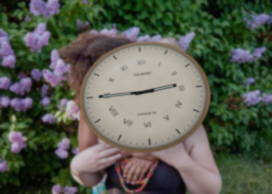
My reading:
h=2 m=45
